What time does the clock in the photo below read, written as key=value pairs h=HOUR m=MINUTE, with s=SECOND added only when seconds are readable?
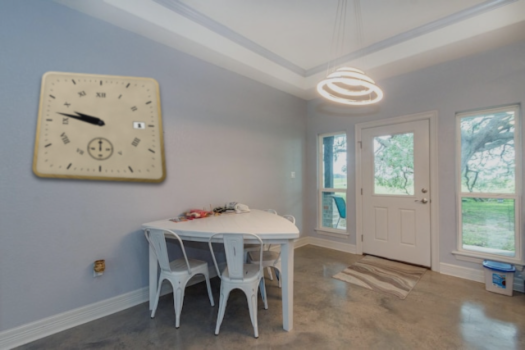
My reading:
h=9 m=47
